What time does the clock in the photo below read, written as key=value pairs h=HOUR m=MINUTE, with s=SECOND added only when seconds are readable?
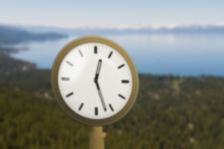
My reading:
h=12 m=27
